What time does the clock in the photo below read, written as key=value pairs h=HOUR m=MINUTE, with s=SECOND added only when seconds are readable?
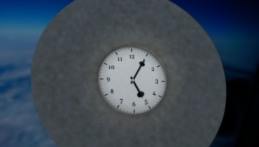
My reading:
h=5 m=5
